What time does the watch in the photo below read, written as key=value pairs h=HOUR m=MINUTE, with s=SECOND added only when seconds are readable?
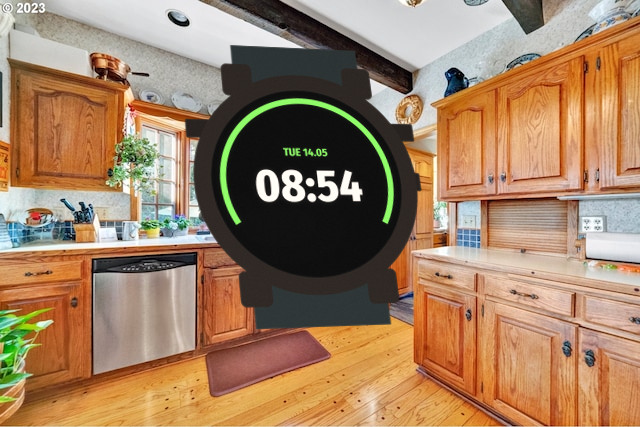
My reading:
h=8 m=54
